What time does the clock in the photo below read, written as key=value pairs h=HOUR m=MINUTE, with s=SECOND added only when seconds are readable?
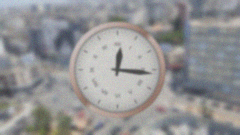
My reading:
h=12 m=16
